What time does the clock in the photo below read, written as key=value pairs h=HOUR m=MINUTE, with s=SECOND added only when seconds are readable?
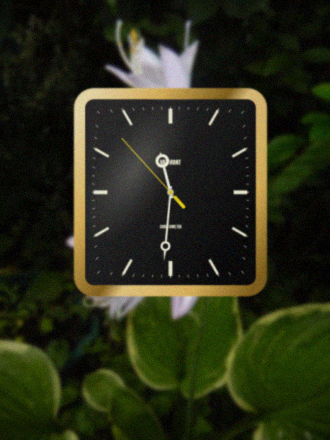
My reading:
h=11 m=30 s=53
